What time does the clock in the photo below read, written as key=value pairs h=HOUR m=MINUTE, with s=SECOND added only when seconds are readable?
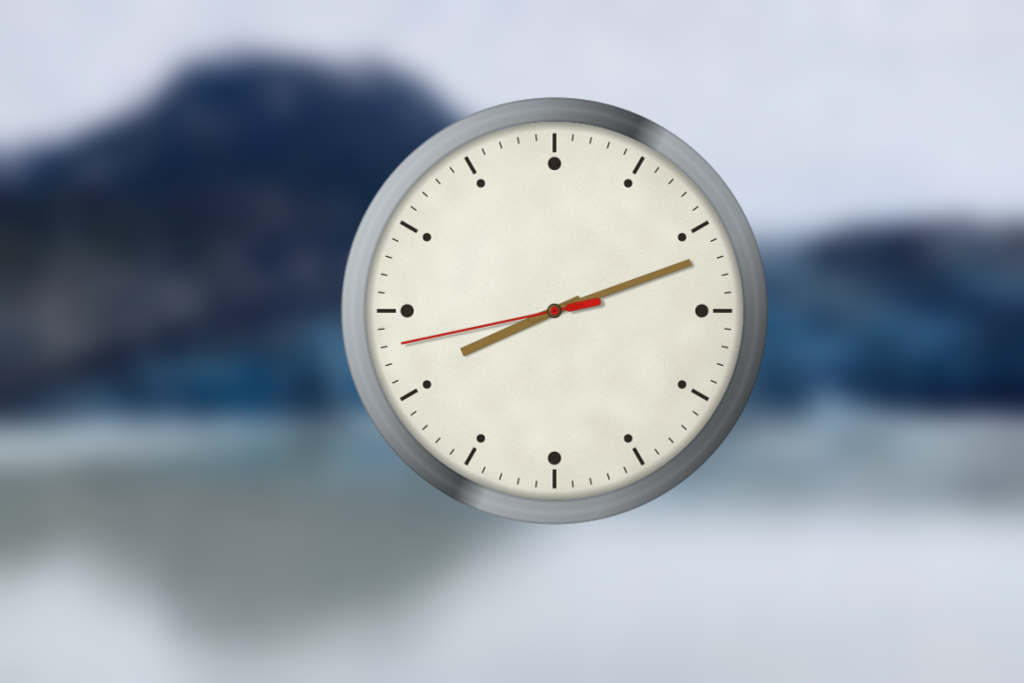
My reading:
h=8 m=11 s=43
